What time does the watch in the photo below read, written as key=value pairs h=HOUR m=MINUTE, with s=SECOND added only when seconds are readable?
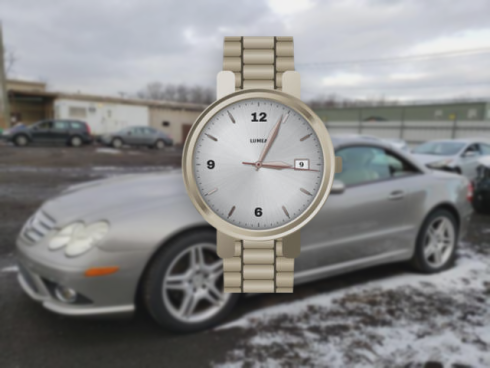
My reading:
h=3 m=4 s=16
